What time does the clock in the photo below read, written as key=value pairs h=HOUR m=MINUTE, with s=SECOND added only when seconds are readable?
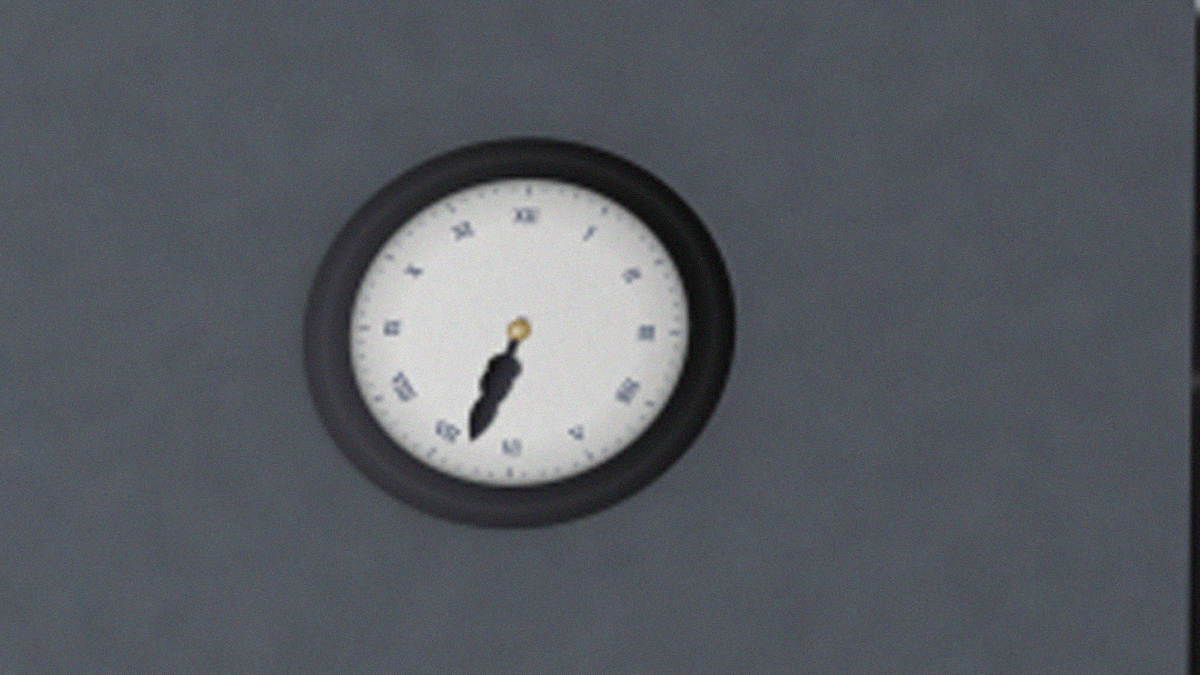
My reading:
h=6 m=33
